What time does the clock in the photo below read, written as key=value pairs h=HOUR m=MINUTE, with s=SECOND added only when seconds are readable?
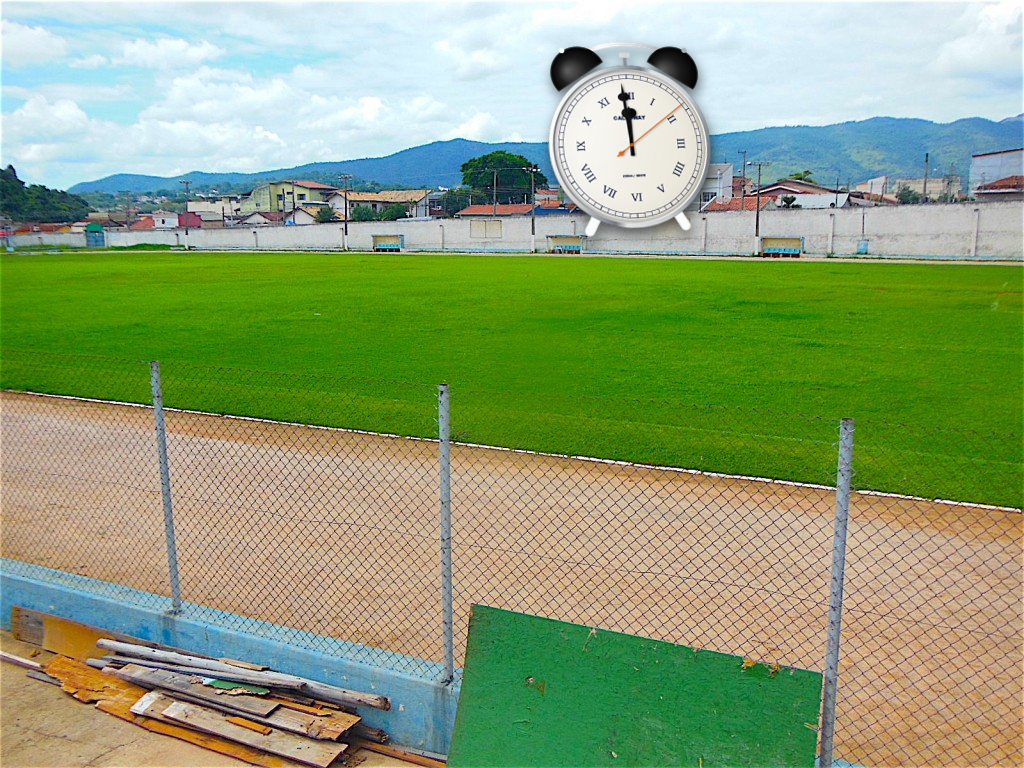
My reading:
h=11 m=59 s=9
